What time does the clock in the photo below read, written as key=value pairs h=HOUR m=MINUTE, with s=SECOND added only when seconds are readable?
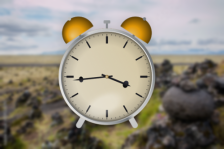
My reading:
h=3 m=44
